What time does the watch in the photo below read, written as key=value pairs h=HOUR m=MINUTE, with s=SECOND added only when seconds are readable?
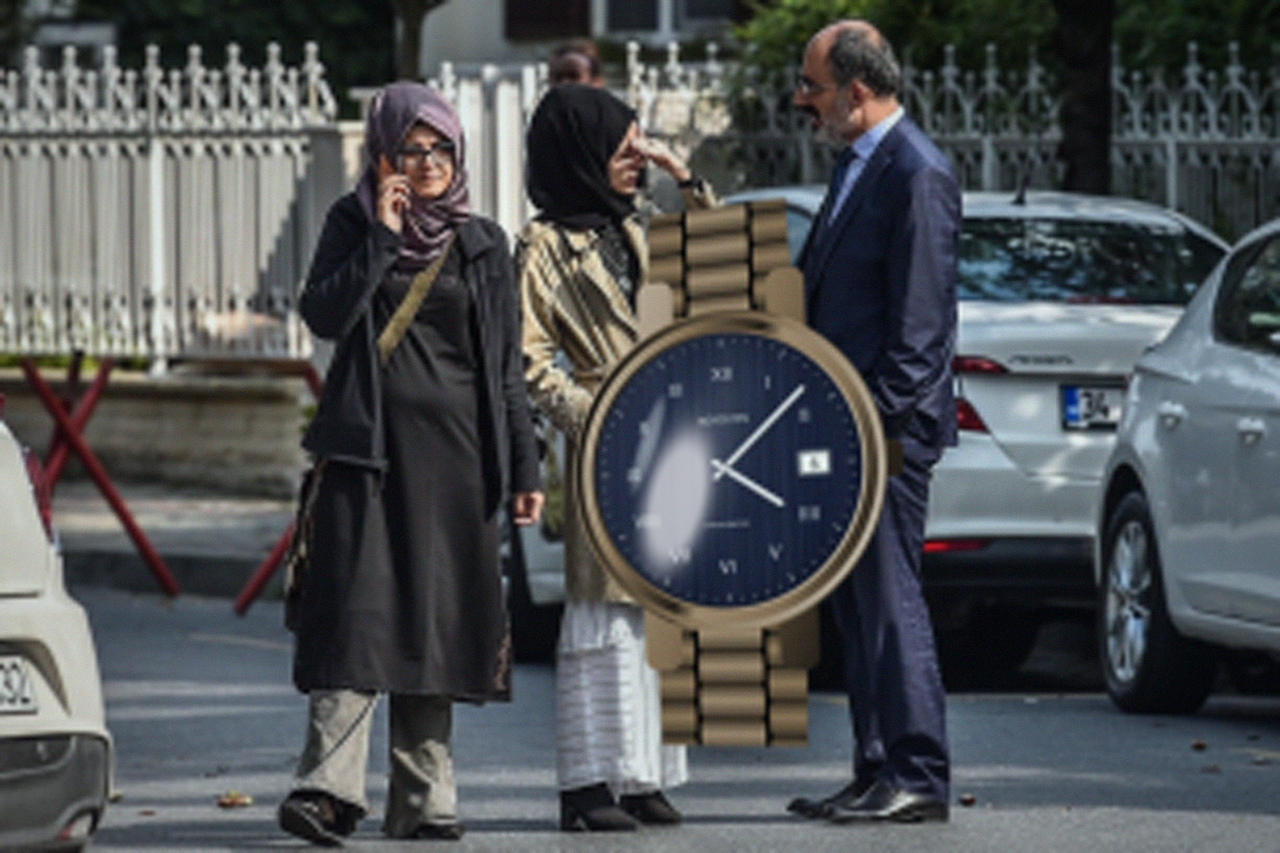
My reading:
h=4 m=8
